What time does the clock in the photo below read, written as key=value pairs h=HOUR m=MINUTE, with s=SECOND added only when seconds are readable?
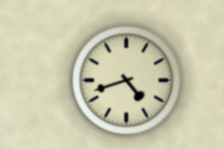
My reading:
h=4 m=42
